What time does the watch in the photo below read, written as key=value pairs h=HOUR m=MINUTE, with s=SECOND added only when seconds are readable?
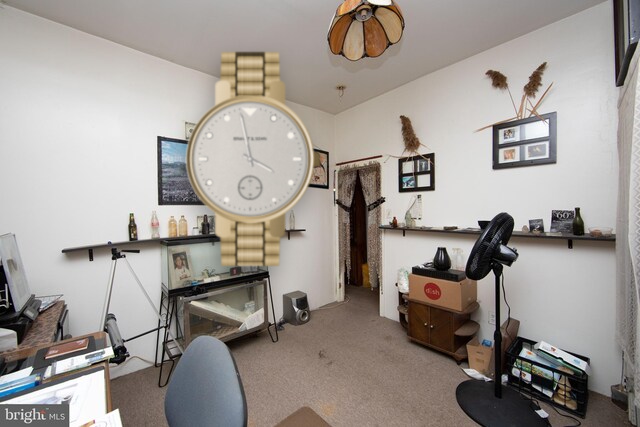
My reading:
h=3 m=58
